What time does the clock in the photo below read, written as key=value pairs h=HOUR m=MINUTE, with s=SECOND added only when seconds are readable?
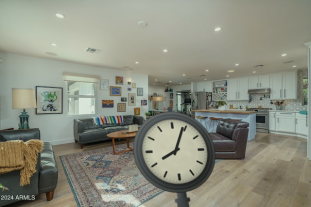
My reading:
h=8 m=4
